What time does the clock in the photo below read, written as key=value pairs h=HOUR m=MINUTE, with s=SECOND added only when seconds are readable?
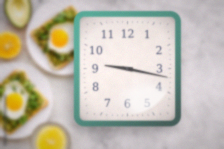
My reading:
h=9 m=17
